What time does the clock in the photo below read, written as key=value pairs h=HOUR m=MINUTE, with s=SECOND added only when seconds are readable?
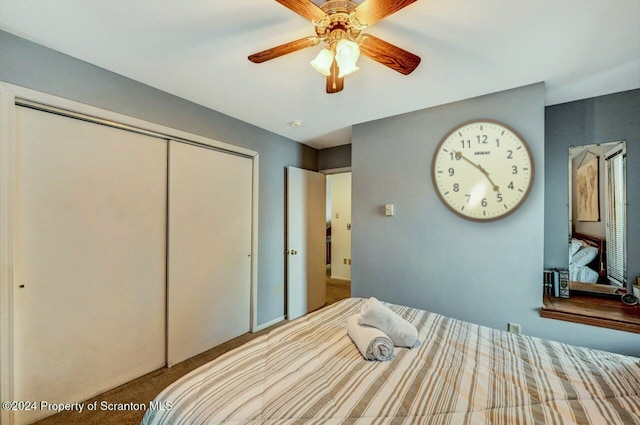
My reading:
h=4 m=51
